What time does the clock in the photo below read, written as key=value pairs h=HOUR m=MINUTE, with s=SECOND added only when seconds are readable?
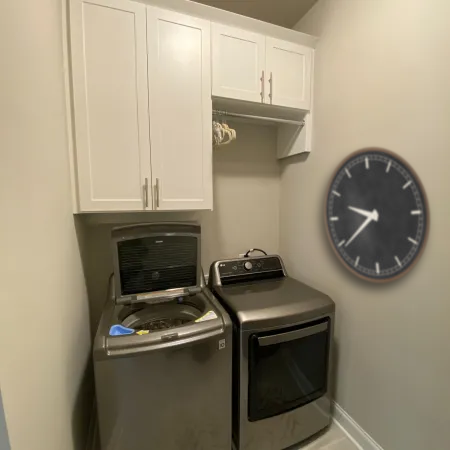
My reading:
h=9 m=39
